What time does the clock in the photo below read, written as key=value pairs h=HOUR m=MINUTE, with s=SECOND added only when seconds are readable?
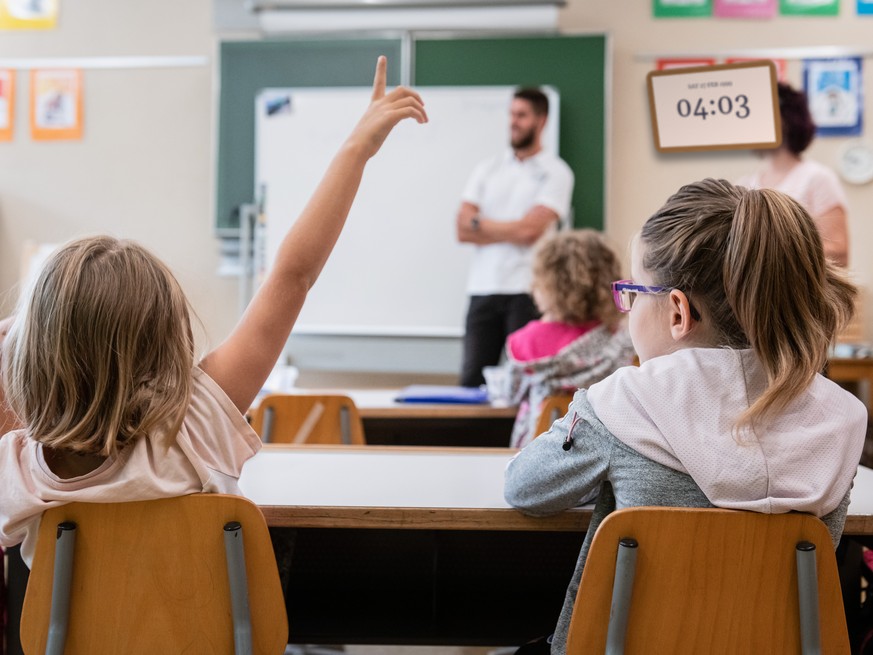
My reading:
h=4 m=3
